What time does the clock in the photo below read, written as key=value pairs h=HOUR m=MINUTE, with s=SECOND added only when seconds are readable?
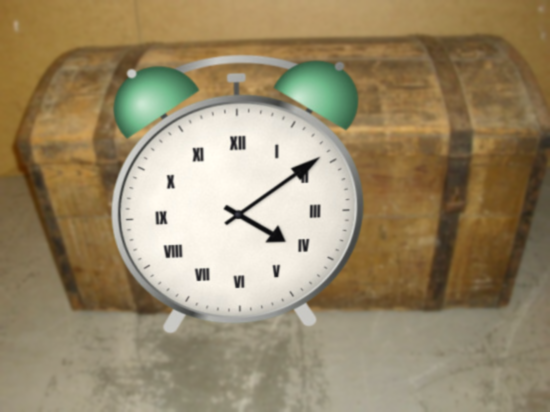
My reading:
h=4 m=9
